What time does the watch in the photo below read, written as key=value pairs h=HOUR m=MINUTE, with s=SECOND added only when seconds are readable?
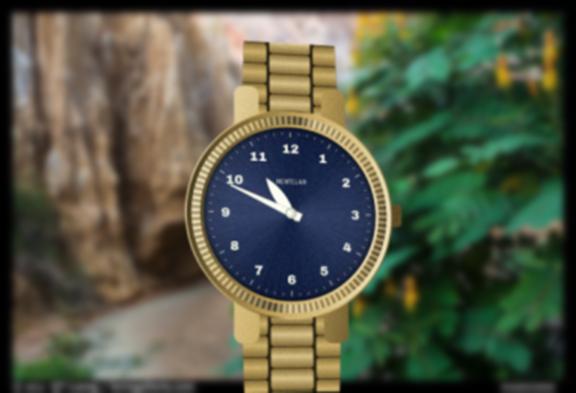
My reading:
h=10 m=49
